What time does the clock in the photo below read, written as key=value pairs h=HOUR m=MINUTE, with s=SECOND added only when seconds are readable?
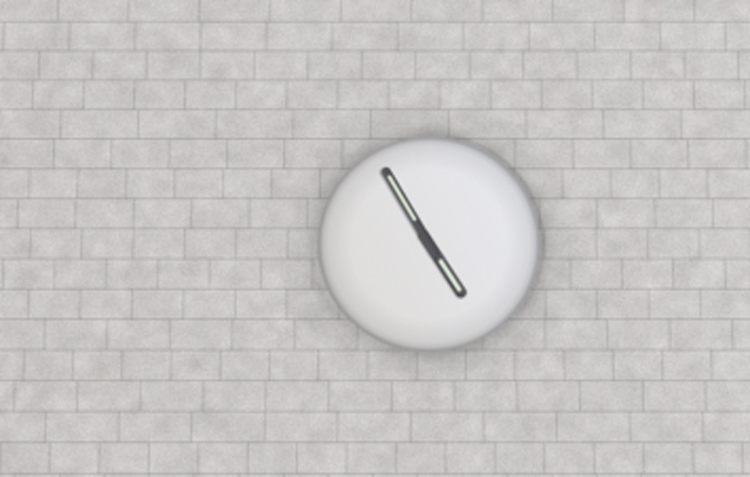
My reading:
h=4 m=55
